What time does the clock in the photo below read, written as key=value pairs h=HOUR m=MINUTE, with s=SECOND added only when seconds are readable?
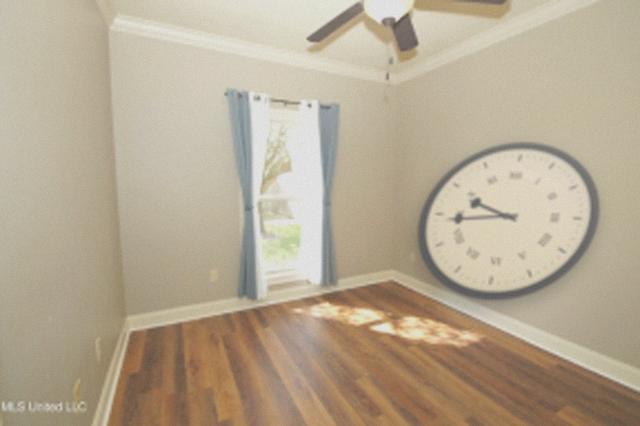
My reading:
h=9 m=44
